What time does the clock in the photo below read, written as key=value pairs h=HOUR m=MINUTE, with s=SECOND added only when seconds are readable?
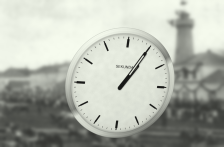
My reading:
h=1 m=5
